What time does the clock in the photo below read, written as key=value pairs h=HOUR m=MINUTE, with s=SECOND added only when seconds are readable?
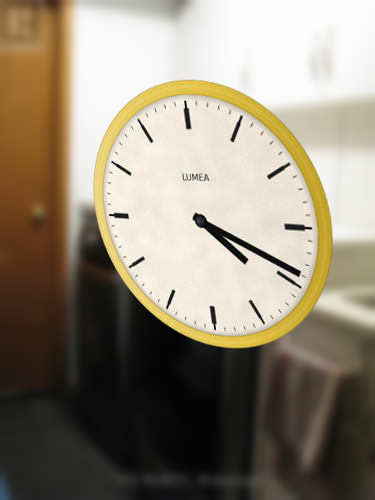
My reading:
h=4 m=19
